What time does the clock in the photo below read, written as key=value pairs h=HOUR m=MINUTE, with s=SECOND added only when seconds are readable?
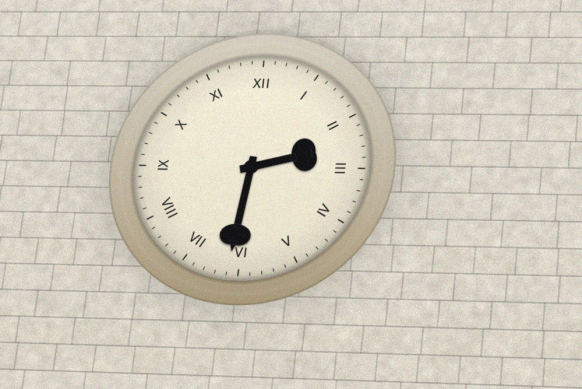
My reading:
h=2 m=31
